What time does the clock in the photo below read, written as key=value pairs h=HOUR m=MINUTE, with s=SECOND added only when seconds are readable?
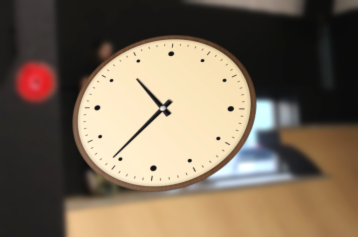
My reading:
h=10 m=36
